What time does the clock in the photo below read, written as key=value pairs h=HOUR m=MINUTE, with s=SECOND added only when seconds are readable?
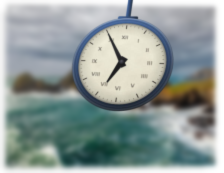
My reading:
h=6 m=55
